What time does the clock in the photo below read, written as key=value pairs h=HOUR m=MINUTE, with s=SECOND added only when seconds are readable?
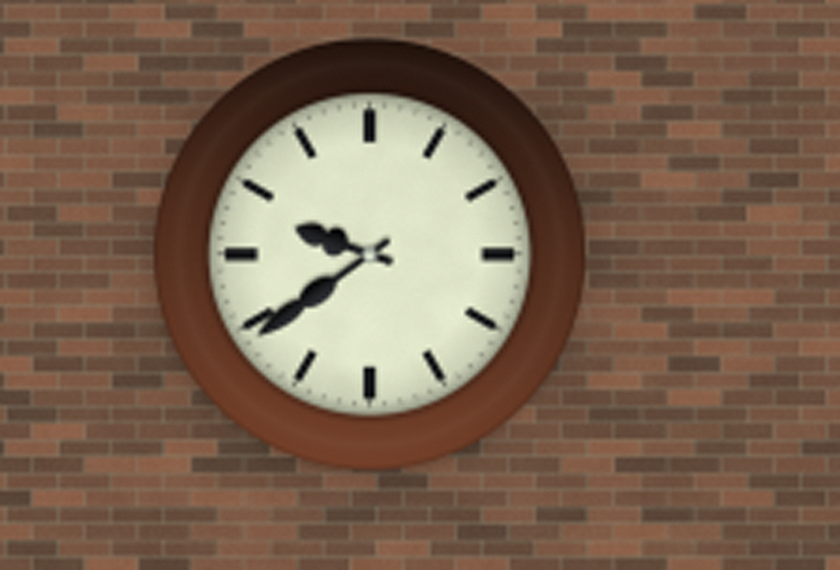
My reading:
h=9 m=39
